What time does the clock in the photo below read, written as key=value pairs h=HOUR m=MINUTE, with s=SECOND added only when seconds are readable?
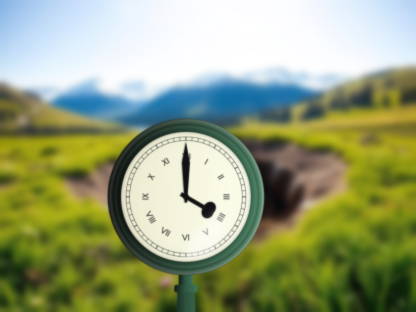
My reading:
h=4 m=0
